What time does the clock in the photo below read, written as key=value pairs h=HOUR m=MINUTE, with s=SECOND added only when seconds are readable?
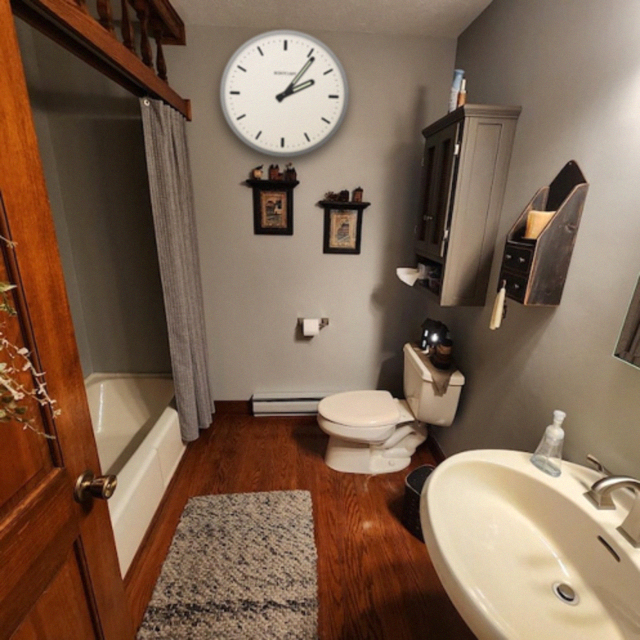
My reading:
h=2 m=6
